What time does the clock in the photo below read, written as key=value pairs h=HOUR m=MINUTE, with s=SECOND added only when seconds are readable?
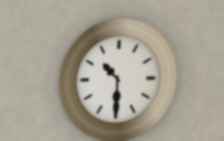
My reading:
h=10 m=30
